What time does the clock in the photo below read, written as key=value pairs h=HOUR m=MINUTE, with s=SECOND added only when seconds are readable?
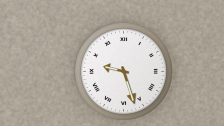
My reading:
h=9 m=27
